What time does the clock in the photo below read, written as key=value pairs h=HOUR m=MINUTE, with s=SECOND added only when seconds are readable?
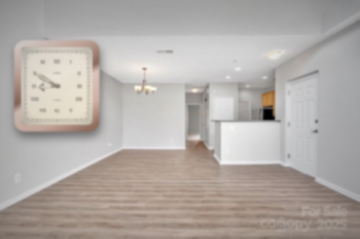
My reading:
h=8 m=50
